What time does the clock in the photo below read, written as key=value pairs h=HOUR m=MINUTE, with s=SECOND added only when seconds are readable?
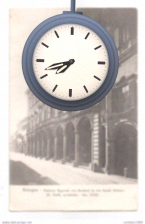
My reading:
h=7 m=42
